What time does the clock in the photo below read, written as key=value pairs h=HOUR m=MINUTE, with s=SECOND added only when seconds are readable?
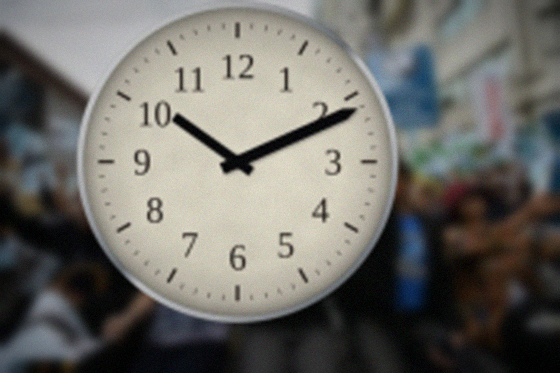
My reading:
h=10 m=11
